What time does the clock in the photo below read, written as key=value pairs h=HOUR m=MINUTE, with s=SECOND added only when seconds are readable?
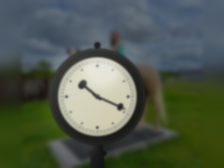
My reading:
h=10 m=19
